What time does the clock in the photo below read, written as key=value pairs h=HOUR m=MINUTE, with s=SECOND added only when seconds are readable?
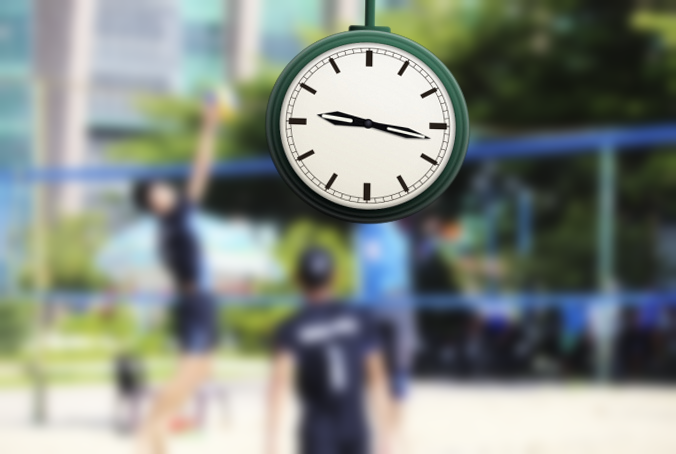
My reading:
h=9 m=17
